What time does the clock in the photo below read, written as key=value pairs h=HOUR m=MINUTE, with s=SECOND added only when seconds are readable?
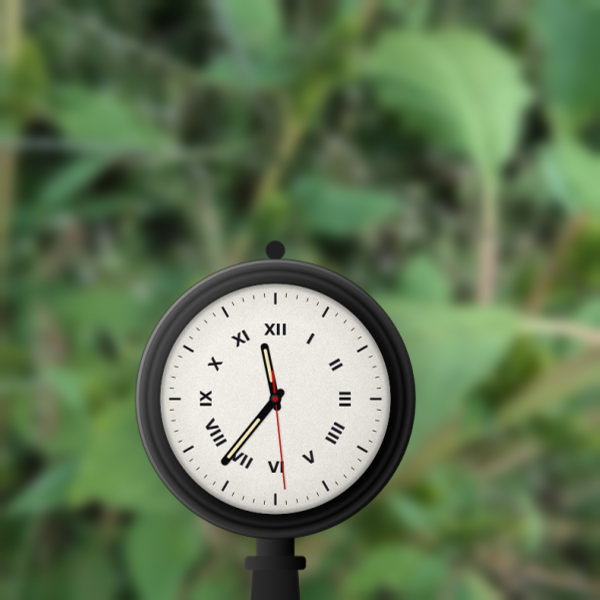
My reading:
h=11 m=36 s=29
